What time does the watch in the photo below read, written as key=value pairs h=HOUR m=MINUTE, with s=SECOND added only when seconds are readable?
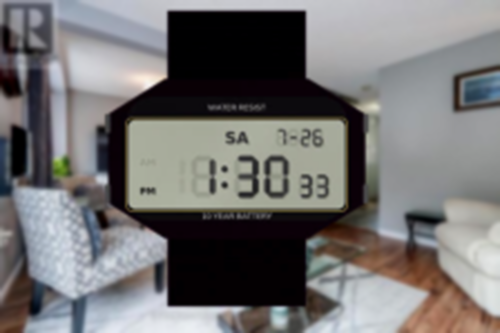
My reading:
h=1 m=30 s=33
